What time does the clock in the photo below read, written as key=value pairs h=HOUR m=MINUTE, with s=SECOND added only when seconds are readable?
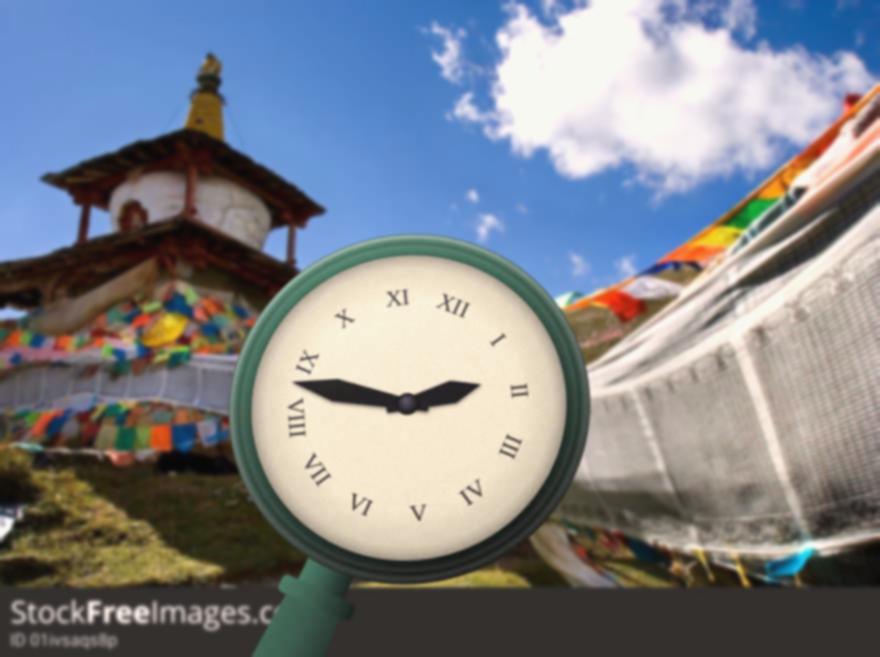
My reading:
h=1 m=43
